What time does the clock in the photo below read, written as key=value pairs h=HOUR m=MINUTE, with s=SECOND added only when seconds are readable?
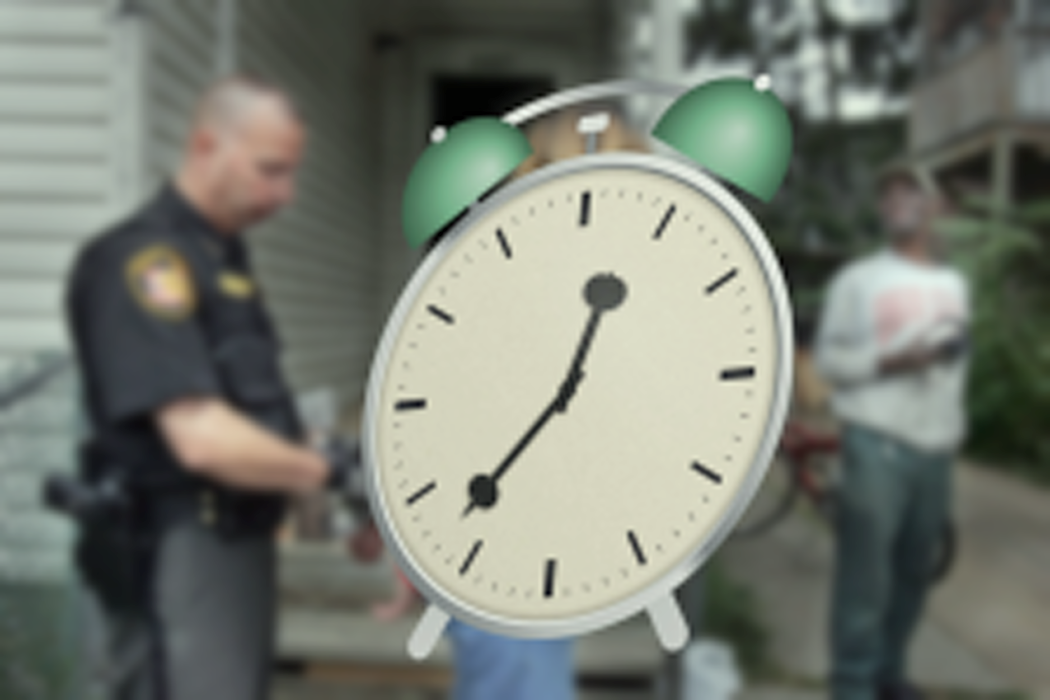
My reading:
h=12 m=37
